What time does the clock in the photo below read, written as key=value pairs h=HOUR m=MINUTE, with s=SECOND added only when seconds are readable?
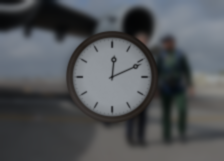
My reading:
h=12 m=11
